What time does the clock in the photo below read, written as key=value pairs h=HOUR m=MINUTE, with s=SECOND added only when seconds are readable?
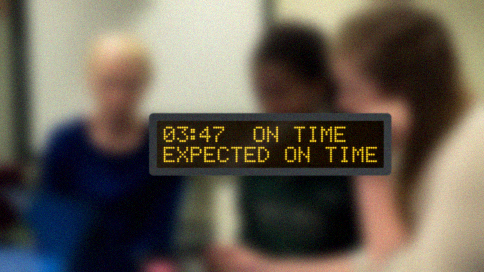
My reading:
h=3 m=47
